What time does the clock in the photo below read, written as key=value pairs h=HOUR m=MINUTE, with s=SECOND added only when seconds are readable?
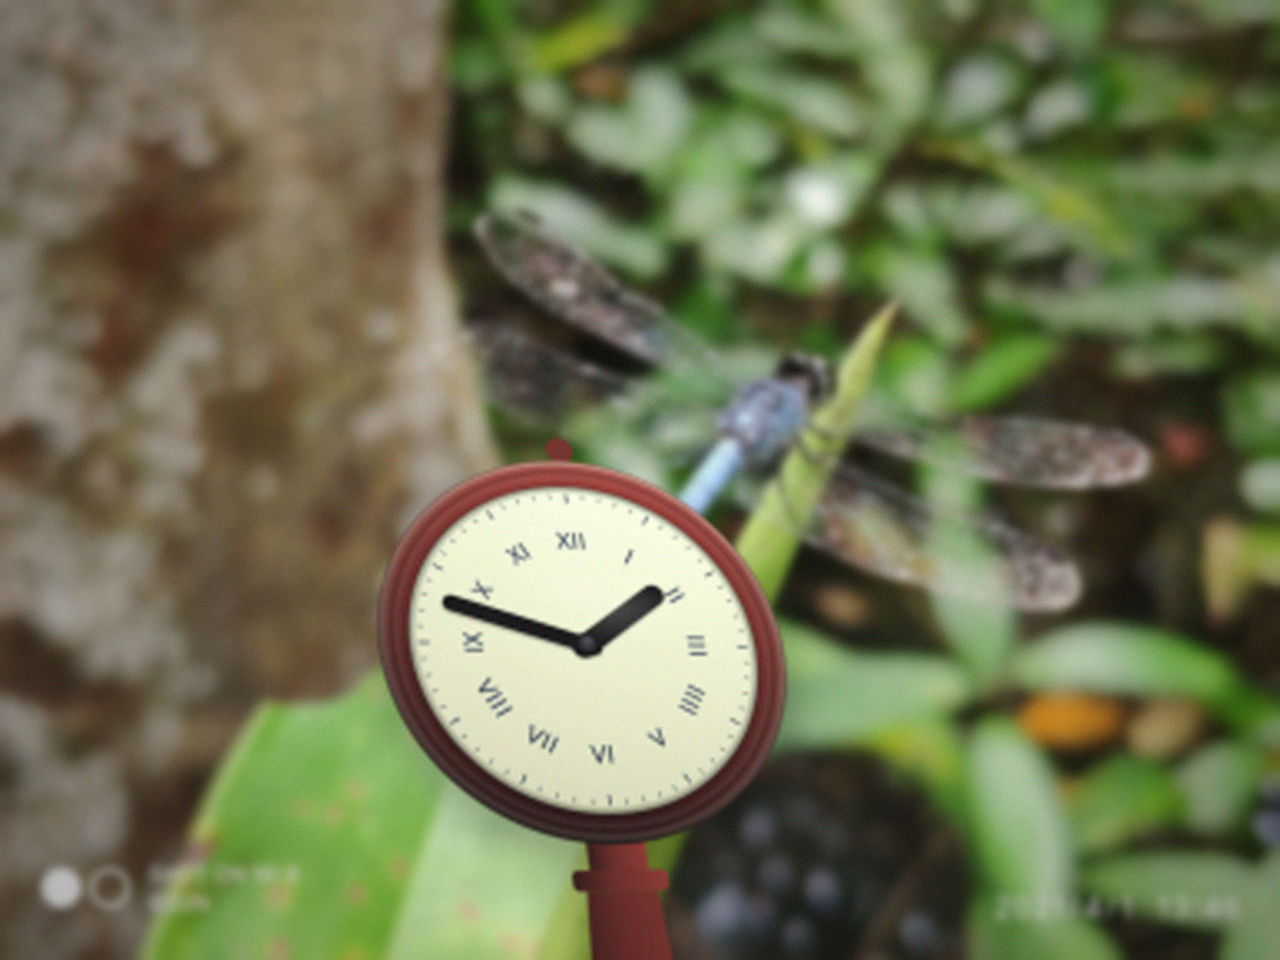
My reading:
h=1 m=48
